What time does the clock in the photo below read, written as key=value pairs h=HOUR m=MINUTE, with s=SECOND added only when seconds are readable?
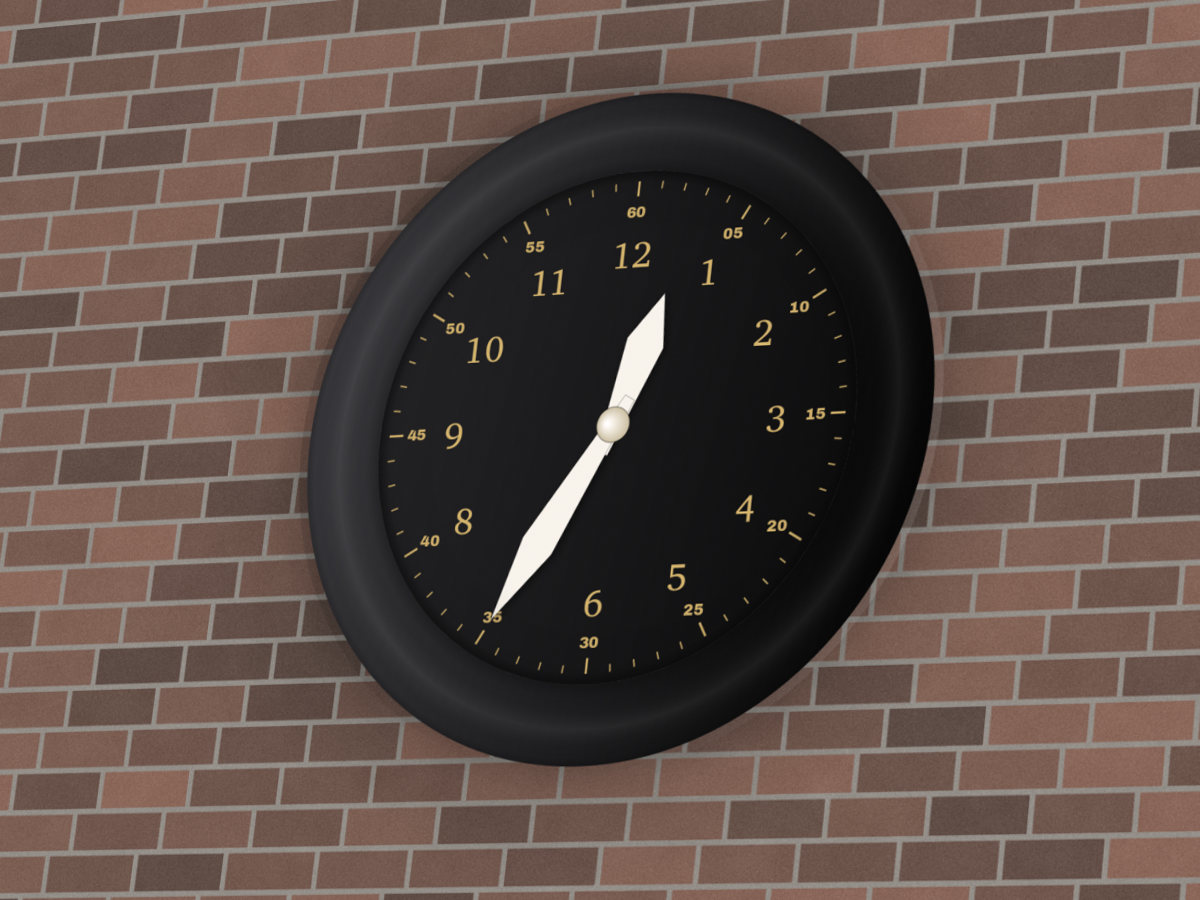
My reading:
h=12 m=35
